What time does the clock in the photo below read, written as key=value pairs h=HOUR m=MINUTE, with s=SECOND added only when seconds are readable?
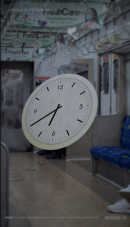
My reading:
h=6 m=40
